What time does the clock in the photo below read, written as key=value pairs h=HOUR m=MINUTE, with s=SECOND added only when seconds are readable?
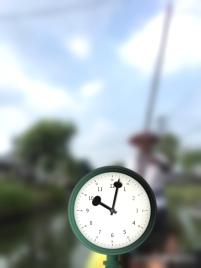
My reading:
h=10 m=2
